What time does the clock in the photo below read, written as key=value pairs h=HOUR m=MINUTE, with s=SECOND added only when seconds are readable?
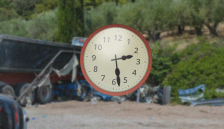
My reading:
h=2 m=28
